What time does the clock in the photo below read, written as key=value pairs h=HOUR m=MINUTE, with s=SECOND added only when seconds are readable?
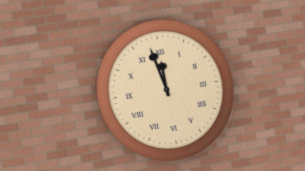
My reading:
h=11 m=58
